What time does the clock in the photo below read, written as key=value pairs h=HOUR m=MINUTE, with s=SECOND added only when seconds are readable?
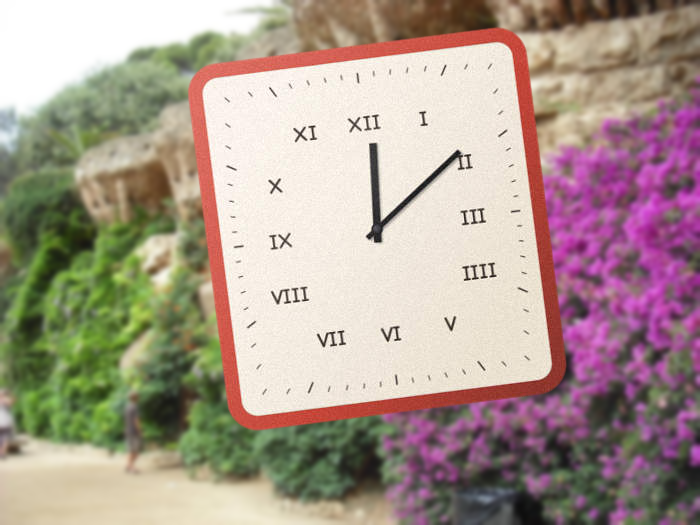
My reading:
h=12 m=9
